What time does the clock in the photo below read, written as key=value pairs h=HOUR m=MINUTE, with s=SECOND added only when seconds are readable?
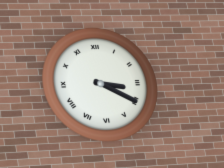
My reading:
h=3 m=20
